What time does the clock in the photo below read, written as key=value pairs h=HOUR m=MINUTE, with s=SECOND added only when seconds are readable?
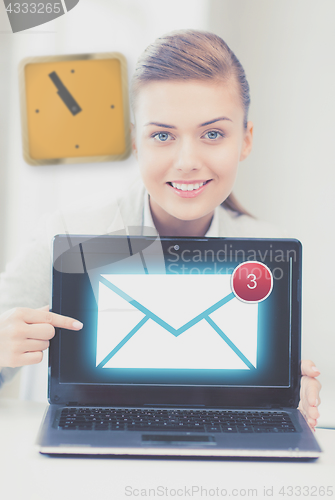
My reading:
h=10 m=55
